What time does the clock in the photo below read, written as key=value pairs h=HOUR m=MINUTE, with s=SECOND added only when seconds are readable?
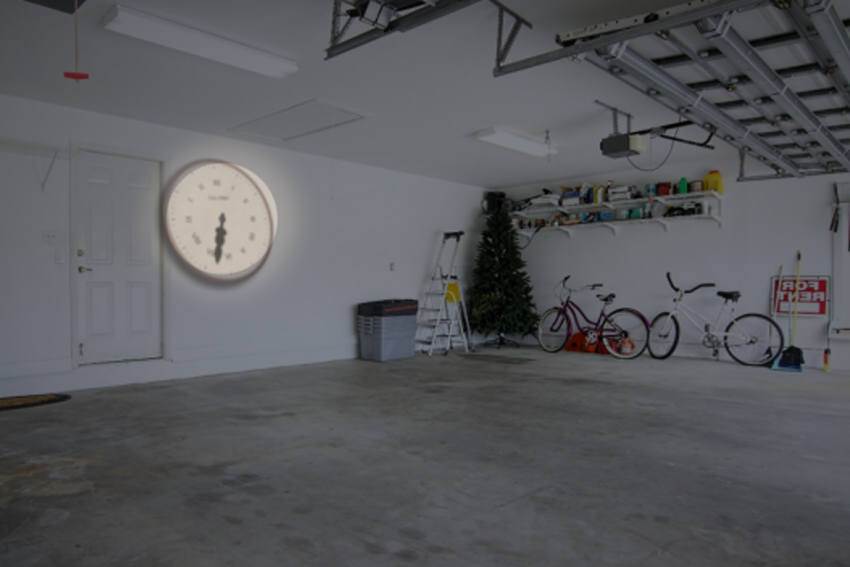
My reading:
h=6 m=33
